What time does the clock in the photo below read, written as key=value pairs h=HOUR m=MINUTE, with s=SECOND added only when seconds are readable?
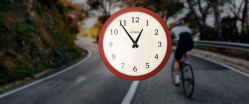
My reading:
h=12 m=54
